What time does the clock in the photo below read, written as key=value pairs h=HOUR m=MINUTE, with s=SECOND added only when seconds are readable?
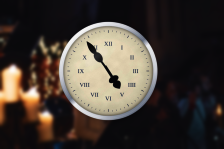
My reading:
h=4 m=54
